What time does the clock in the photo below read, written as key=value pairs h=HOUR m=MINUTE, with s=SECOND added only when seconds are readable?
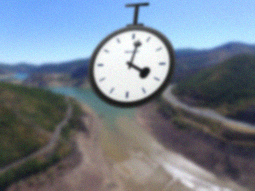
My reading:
h=4 m=2
